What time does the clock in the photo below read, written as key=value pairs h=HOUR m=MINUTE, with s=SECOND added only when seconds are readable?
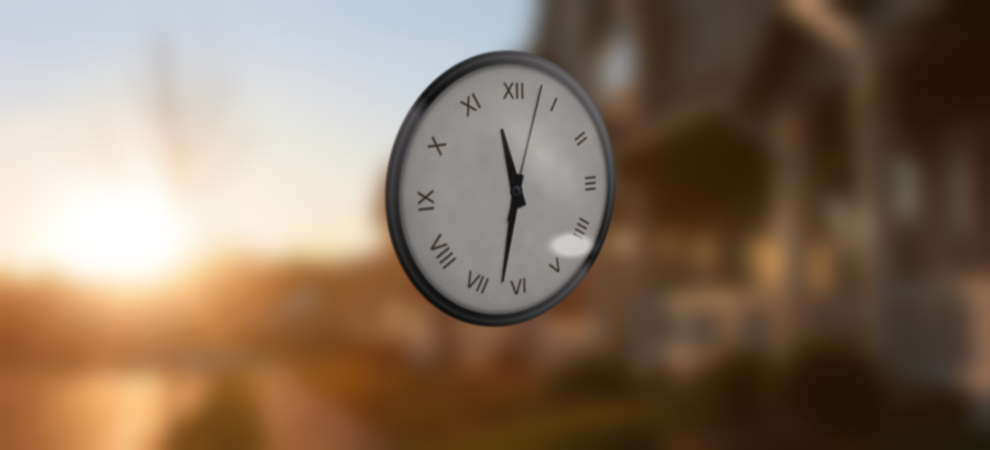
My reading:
h=11 m=32 s=3
